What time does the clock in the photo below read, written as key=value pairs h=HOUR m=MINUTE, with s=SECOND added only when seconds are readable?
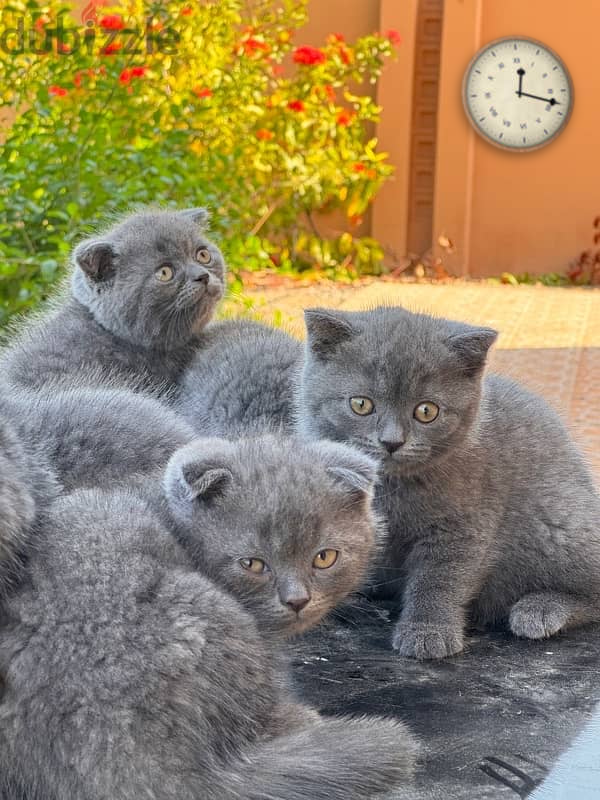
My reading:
h=12 m=18
